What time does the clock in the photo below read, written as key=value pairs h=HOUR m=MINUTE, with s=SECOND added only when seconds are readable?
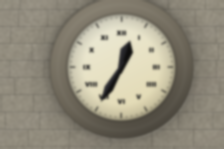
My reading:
h=12 m=35
